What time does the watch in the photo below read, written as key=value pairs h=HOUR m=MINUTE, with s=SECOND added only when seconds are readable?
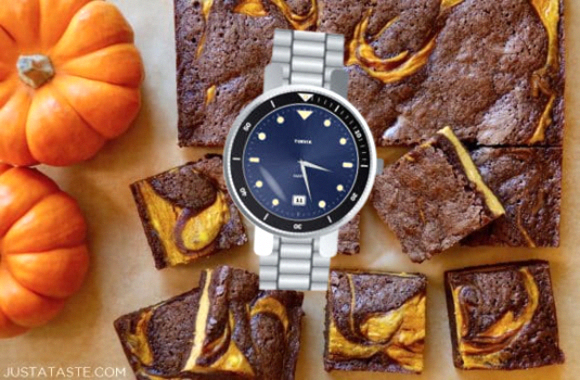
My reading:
h=3 m=27
